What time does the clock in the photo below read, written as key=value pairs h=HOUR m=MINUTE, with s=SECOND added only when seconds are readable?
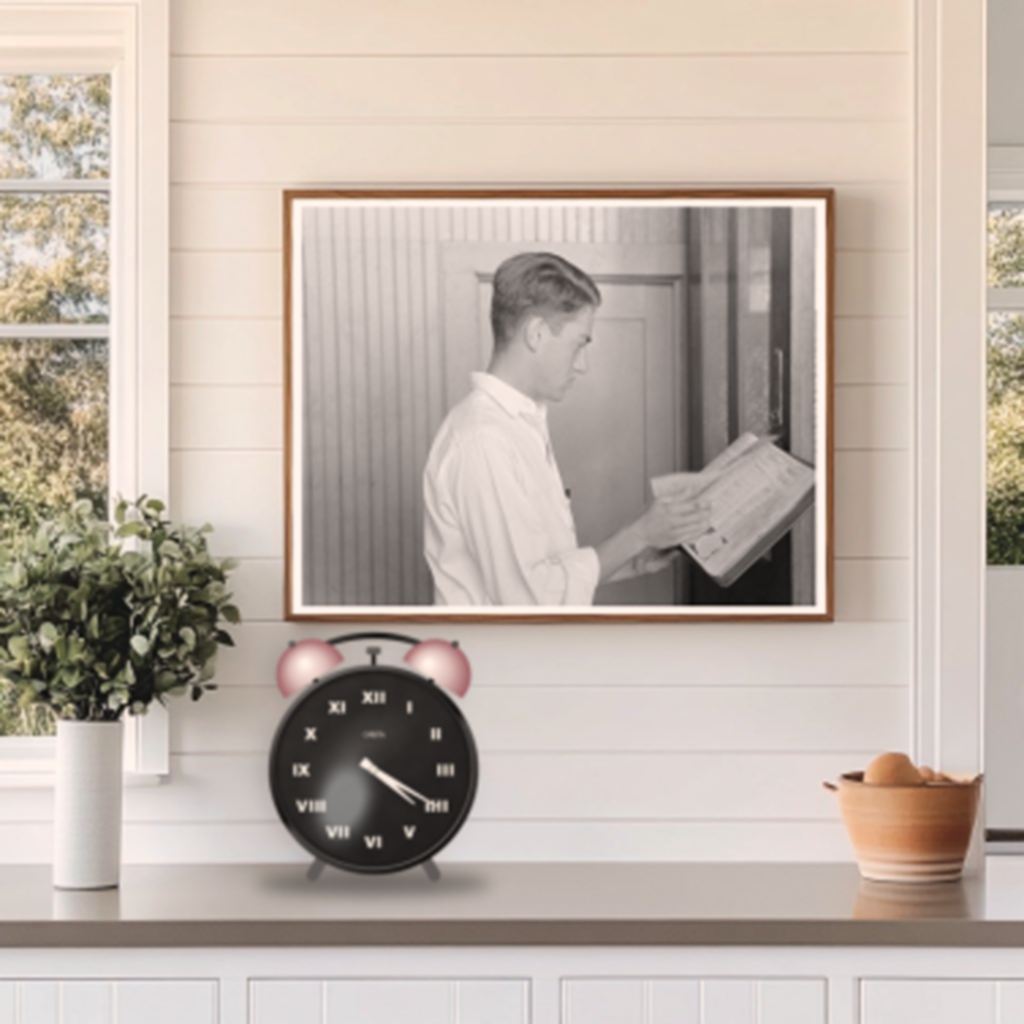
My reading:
h=4 m=20
